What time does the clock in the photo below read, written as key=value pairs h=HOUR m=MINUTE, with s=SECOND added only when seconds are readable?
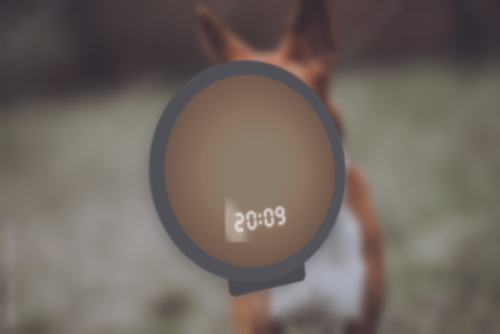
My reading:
h=20 m=9
